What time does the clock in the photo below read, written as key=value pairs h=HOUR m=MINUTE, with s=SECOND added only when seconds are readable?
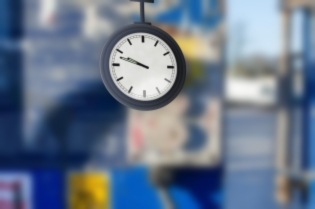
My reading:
h=9 m=48
